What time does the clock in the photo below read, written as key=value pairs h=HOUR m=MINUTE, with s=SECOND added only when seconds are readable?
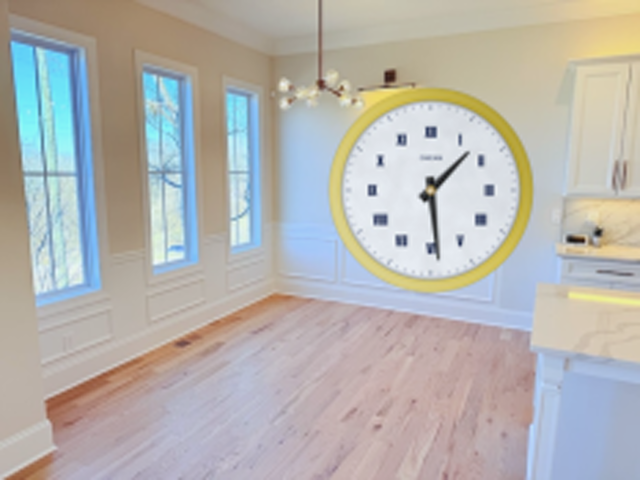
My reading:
h=1 m=29
